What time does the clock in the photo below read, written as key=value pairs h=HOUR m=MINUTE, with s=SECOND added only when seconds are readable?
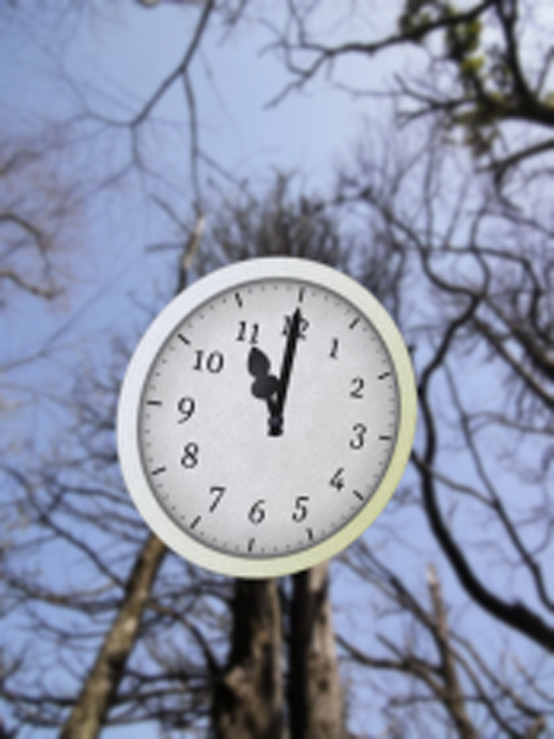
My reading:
h=11 m=0
